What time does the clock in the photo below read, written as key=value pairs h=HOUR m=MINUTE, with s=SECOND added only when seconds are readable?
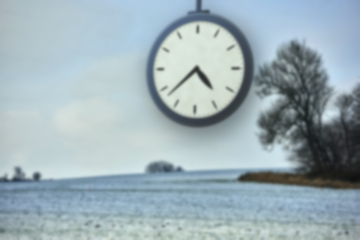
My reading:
h=4 m=38
